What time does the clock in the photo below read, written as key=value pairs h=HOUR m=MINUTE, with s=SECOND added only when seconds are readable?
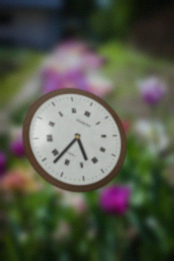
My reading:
h=4 m=33
